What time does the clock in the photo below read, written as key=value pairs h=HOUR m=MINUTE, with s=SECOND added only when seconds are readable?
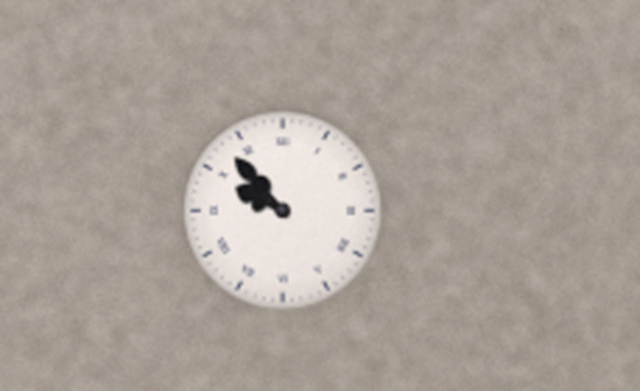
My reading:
h=9 m=53
